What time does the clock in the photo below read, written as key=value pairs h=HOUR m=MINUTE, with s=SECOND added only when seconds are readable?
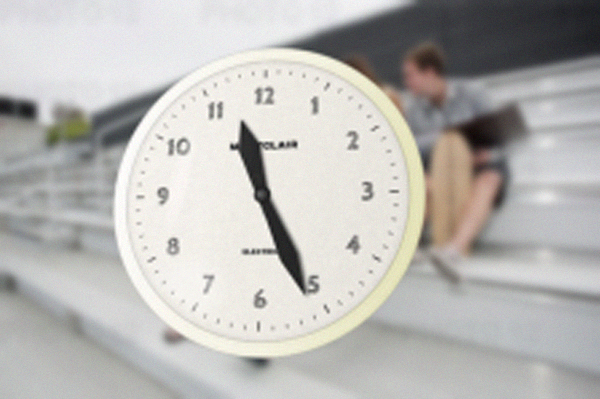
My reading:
h=11 m=26
